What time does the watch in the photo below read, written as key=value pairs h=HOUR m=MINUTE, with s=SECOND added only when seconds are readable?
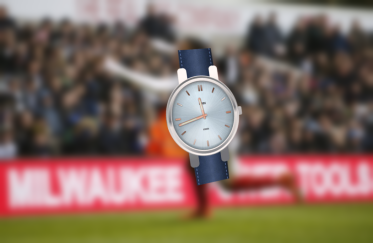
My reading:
h=11 m=43
